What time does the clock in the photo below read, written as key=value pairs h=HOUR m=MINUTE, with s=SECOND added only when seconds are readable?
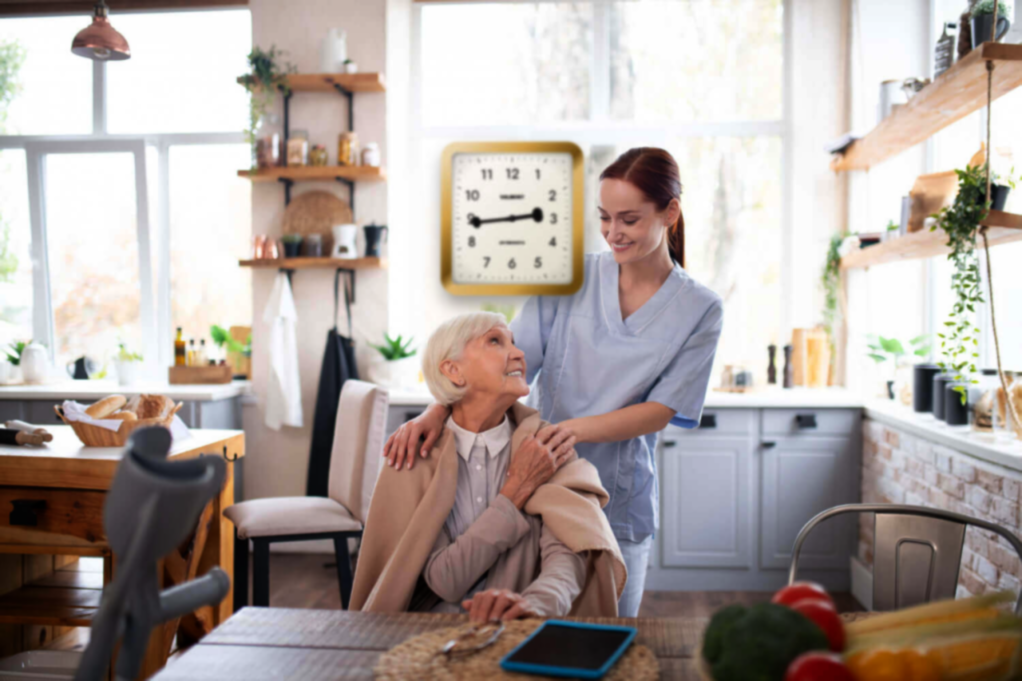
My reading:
h=2 m=44
